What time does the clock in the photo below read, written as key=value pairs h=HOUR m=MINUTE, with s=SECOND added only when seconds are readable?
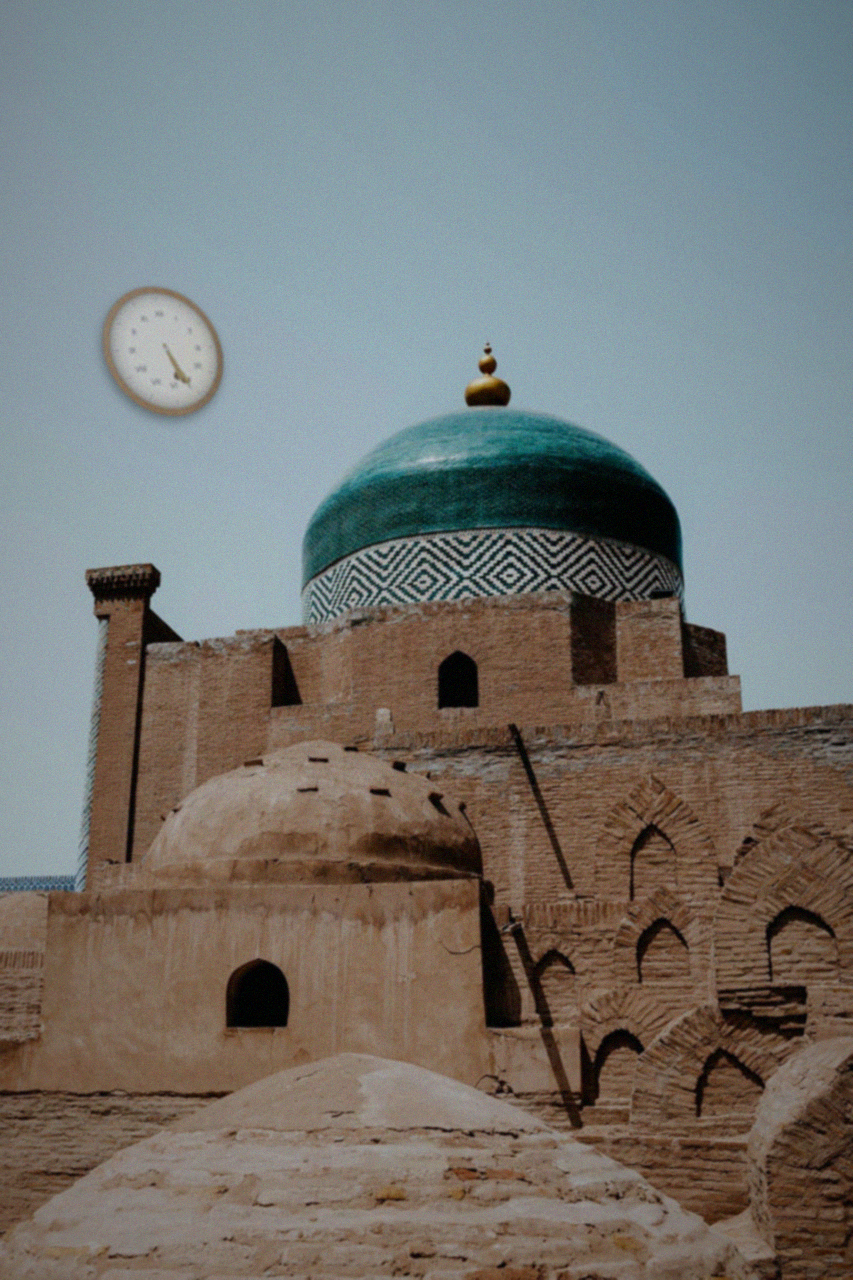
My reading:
h=5 m=26
